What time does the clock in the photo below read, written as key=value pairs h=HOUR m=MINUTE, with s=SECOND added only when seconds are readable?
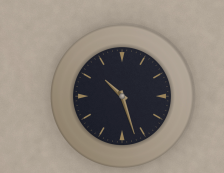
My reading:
h=10 m=27
